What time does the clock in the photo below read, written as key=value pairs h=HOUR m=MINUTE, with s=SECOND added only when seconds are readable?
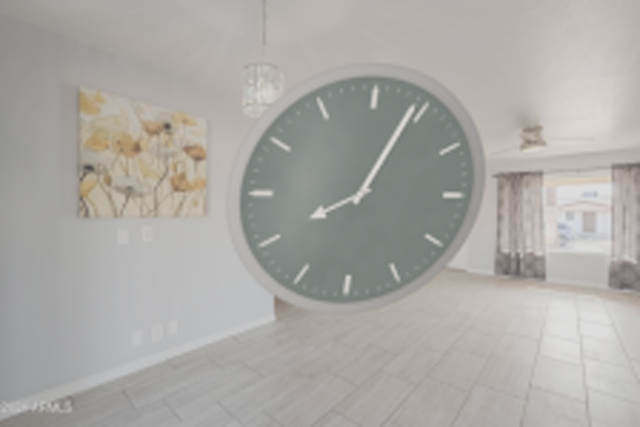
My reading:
h=8 m=4
